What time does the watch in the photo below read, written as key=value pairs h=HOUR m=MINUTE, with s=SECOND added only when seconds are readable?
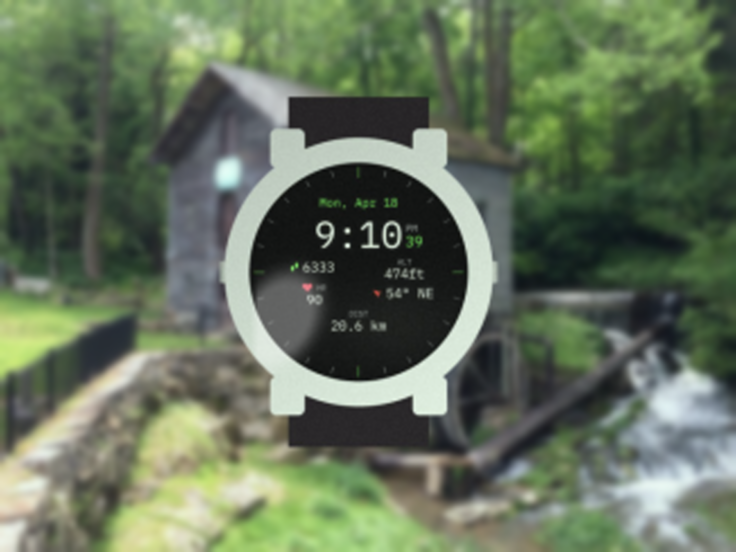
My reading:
h=9 m=10
